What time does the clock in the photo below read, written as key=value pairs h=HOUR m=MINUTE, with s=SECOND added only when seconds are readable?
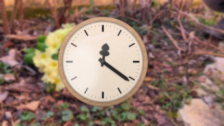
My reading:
h=12 m=21
